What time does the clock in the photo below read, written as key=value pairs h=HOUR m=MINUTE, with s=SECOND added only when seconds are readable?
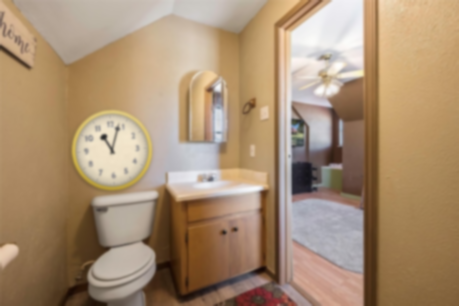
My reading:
h=11 m=3
